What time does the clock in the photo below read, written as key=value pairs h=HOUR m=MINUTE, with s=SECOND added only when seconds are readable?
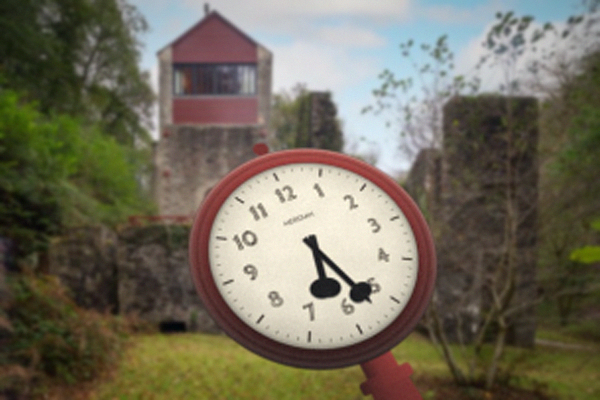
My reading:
h=6 m=27
